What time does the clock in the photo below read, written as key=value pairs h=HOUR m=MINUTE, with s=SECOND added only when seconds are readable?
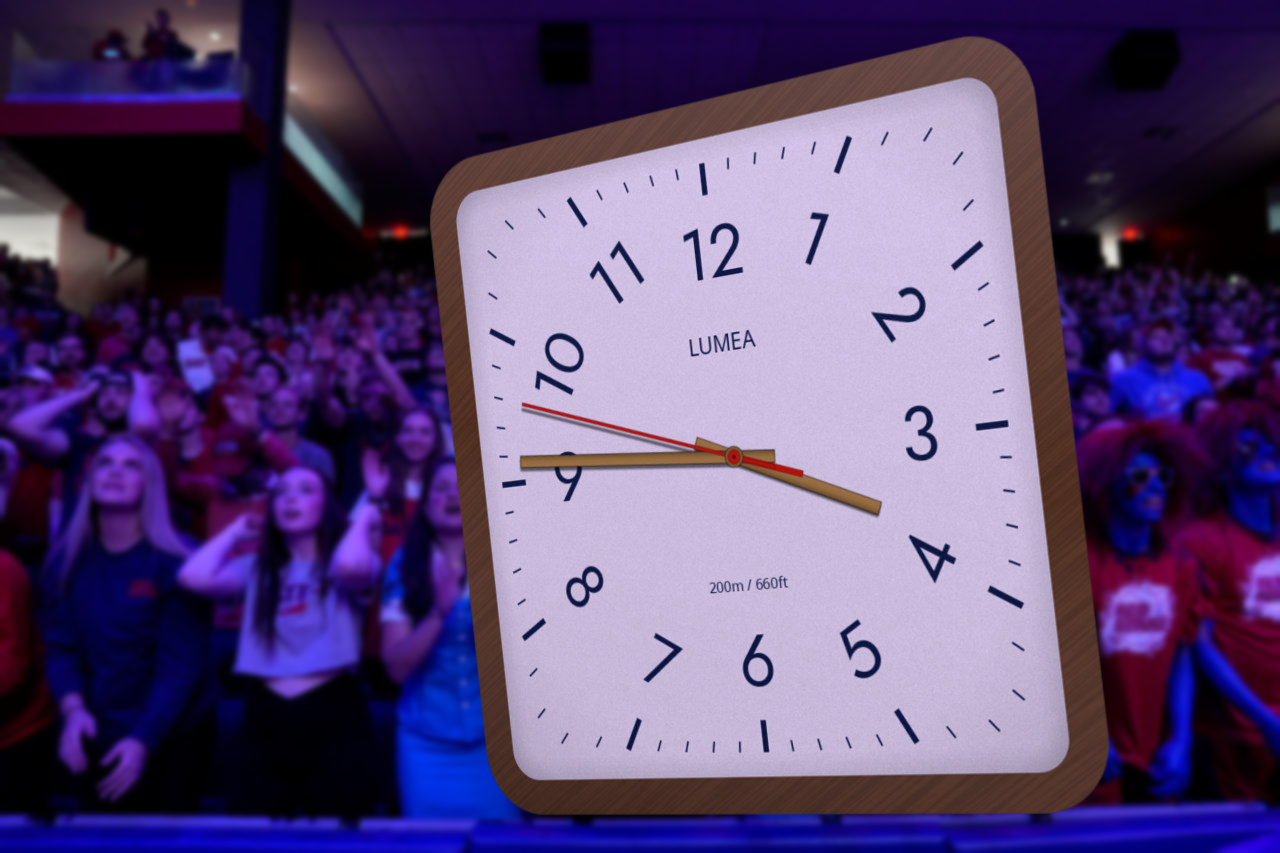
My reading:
h=3 m=45 s=48
